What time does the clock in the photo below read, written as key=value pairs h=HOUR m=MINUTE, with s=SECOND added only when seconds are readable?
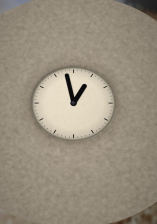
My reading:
h=12 m=58
